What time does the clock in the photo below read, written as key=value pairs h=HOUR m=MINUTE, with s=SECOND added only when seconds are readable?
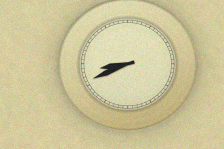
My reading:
h=8 m=41
